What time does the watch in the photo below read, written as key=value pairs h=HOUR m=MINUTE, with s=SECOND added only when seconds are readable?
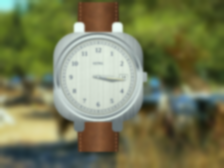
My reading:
h=3 m=16
